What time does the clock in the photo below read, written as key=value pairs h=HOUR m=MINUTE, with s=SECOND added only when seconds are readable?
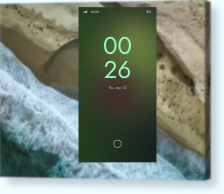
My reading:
h=0 m=26
